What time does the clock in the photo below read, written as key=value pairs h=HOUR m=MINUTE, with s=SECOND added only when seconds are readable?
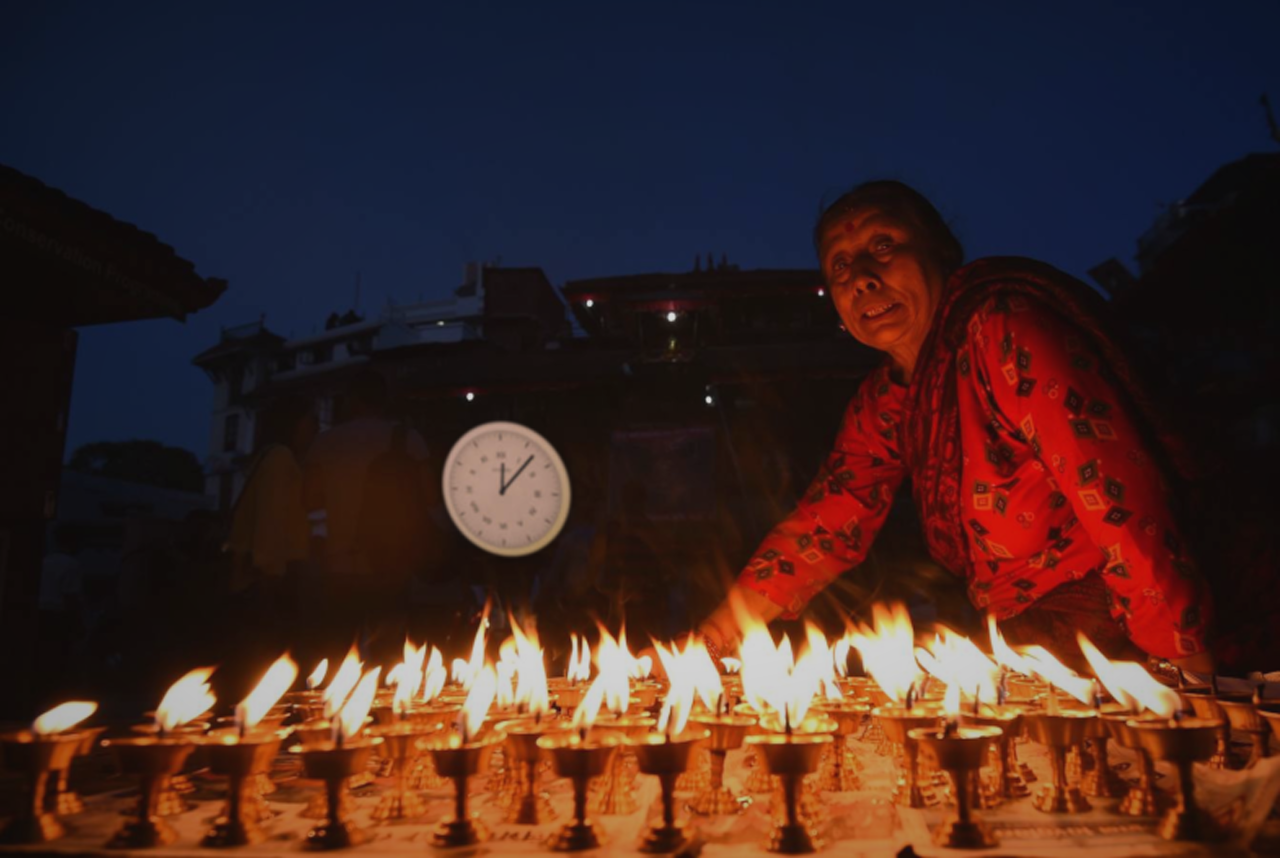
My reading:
h=12 m=7
